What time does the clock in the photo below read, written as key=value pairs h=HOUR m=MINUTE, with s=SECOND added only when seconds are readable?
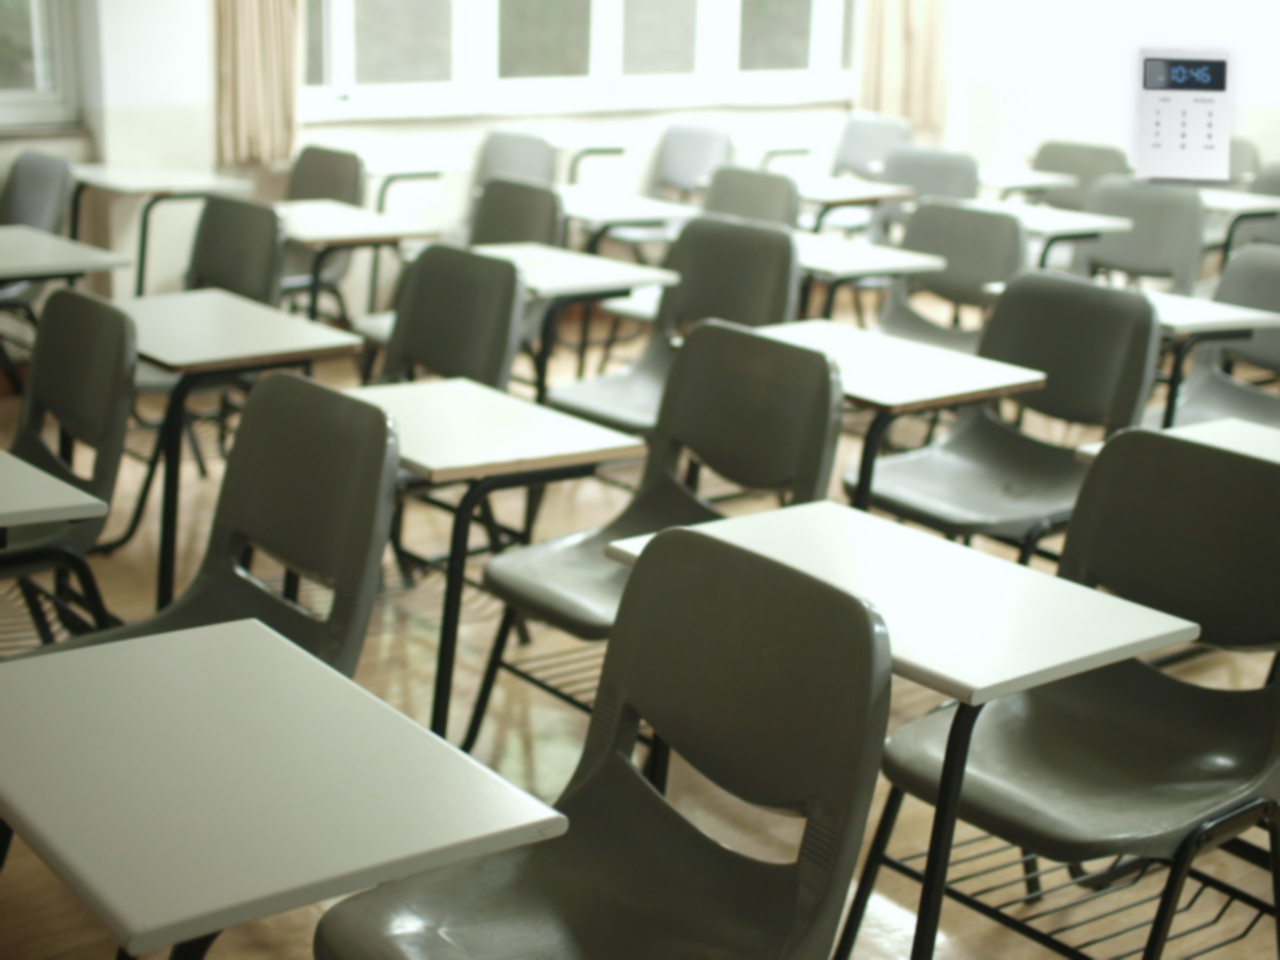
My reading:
h=10 m=46
